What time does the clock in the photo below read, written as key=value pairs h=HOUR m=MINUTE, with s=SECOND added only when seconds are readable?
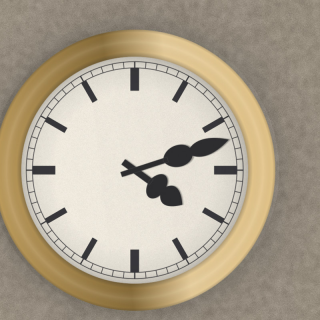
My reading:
h=4 m=12
